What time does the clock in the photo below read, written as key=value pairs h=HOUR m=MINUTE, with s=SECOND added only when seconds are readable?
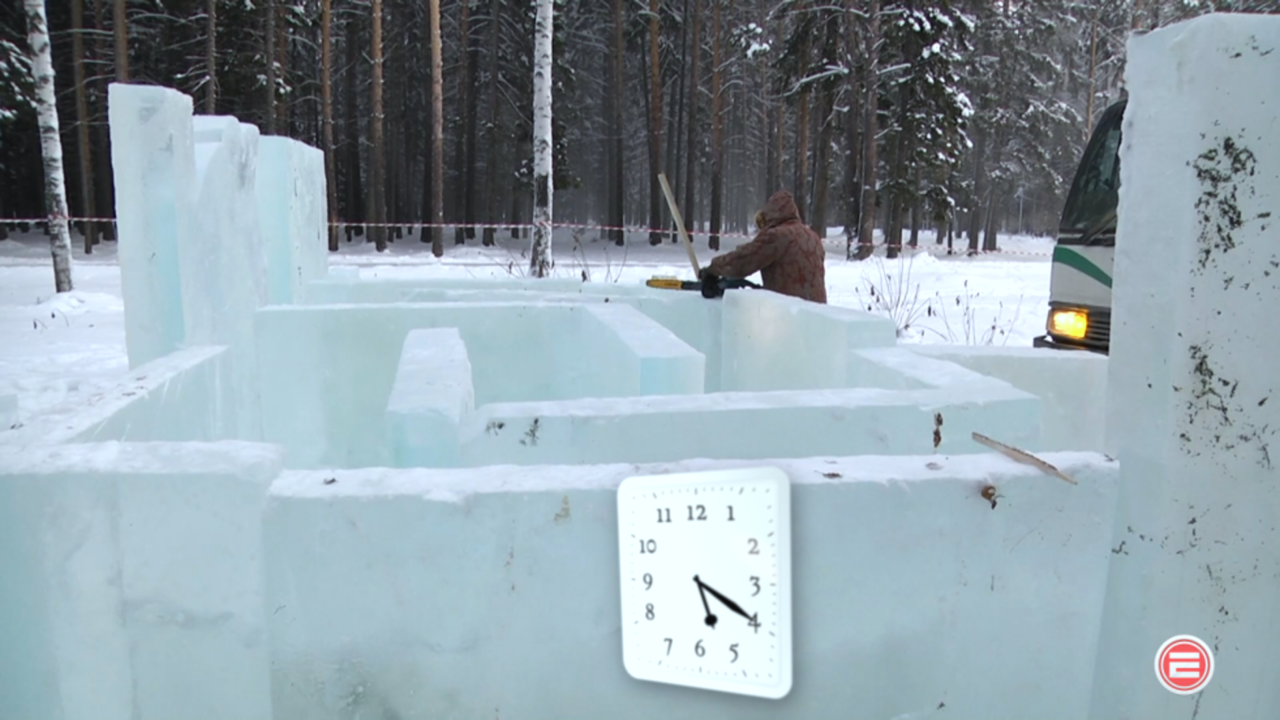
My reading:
h=5 m=20
